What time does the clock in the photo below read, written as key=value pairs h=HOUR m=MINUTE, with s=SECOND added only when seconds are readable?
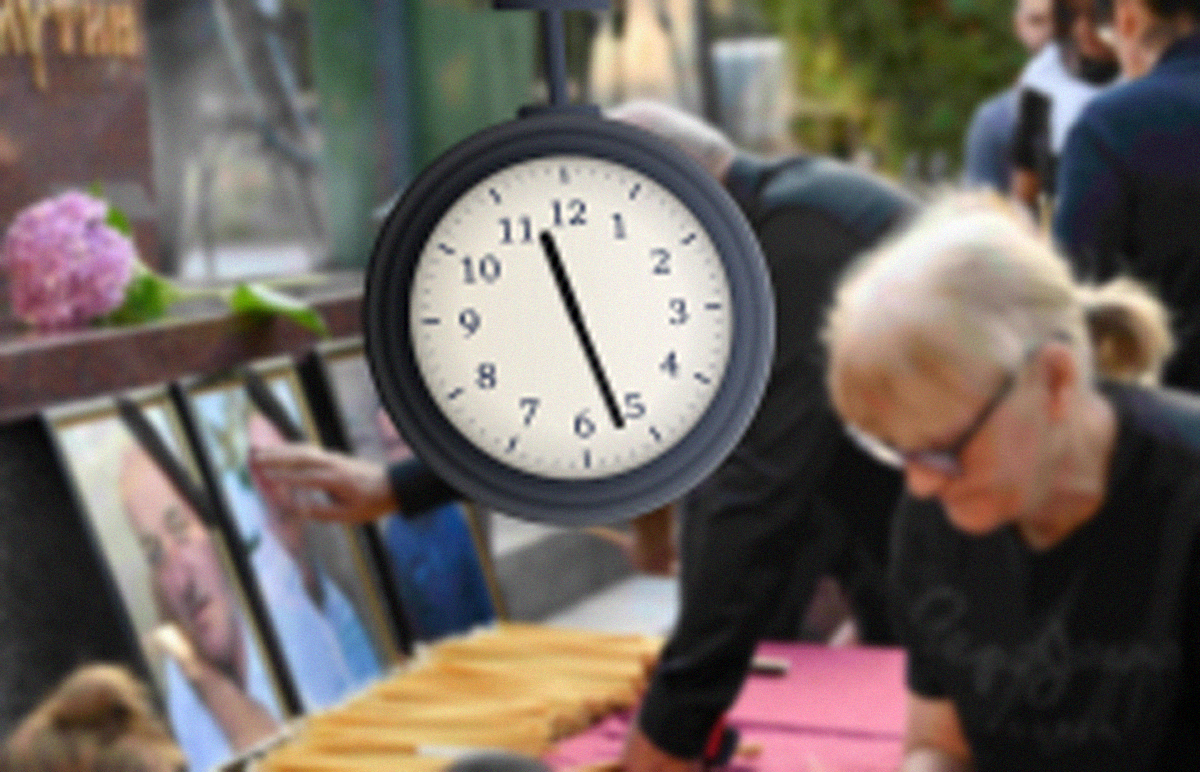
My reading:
h=11 m=27
